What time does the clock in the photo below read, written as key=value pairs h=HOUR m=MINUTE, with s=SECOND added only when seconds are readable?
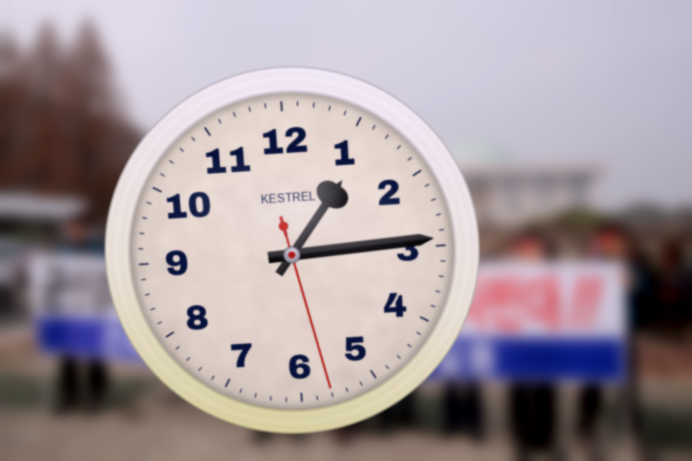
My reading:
h=1 m=14 s=28
